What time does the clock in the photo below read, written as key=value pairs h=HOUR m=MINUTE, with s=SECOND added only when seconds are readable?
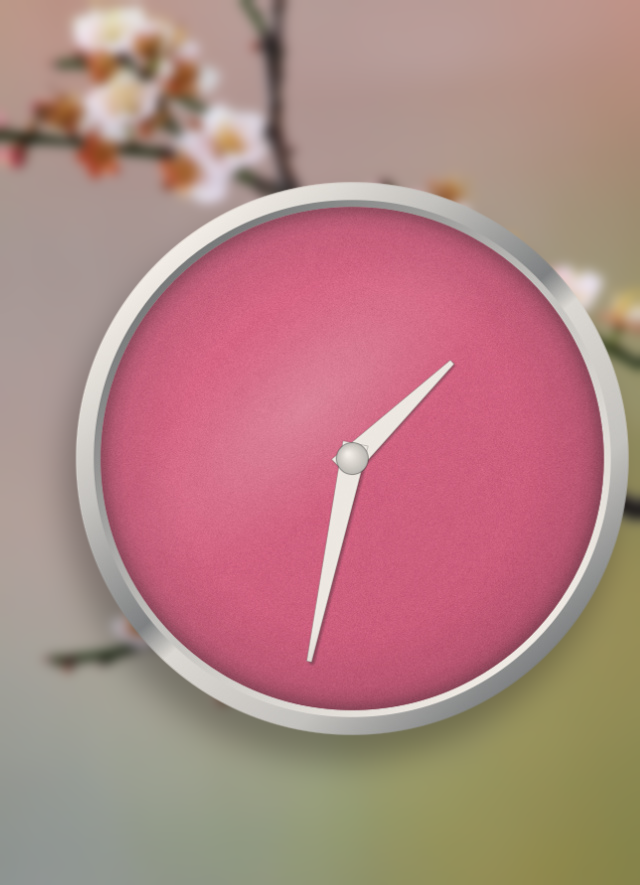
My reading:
h=1 m=32
